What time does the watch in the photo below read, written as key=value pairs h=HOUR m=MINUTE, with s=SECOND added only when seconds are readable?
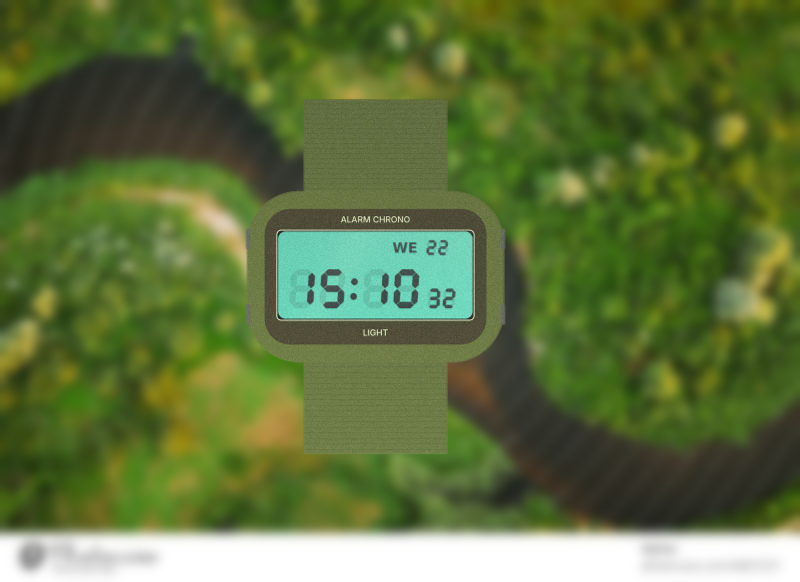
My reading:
h=15 m=10 s=32
